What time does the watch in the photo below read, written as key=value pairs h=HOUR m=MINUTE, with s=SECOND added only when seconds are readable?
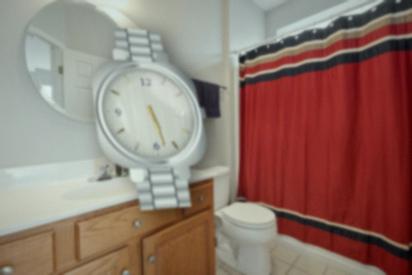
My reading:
h=5 m=28
